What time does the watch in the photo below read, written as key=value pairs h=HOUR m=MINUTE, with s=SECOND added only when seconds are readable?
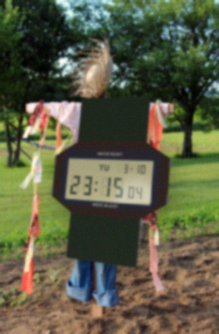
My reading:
h=23 m=15
